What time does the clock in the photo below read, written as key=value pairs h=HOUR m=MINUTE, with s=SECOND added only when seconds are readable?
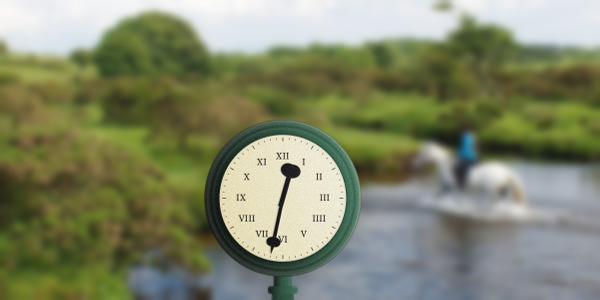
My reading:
h=12 m=32
